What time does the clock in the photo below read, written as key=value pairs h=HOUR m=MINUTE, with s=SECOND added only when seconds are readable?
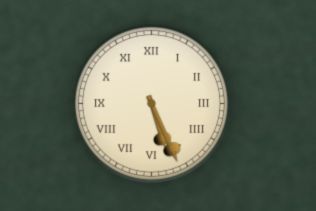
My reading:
h=5 m=26
